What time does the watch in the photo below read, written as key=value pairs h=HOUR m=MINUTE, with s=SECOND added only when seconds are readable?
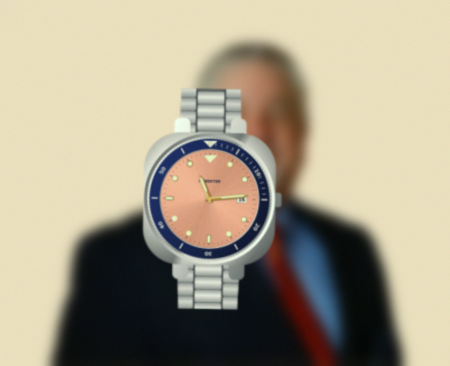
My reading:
h=11 m=14
